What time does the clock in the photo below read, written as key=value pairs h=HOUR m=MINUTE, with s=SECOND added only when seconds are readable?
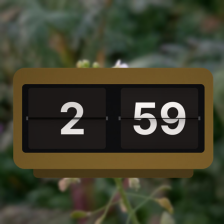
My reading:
h=2 m=59
